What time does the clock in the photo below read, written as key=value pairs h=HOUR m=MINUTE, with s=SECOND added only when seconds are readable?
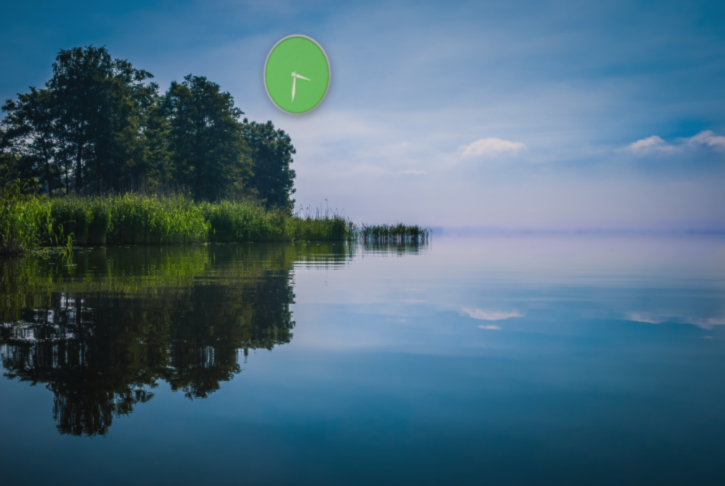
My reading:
h=3 m=31
